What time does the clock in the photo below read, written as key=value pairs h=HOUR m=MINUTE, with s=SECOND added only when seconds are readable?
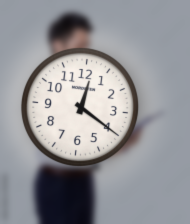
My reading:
h=12 m=20
